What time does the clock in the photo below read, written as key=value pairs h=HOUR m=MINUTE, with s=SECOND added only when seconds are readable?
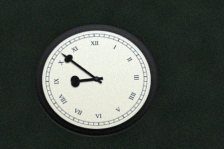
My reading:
h=8 m=52
